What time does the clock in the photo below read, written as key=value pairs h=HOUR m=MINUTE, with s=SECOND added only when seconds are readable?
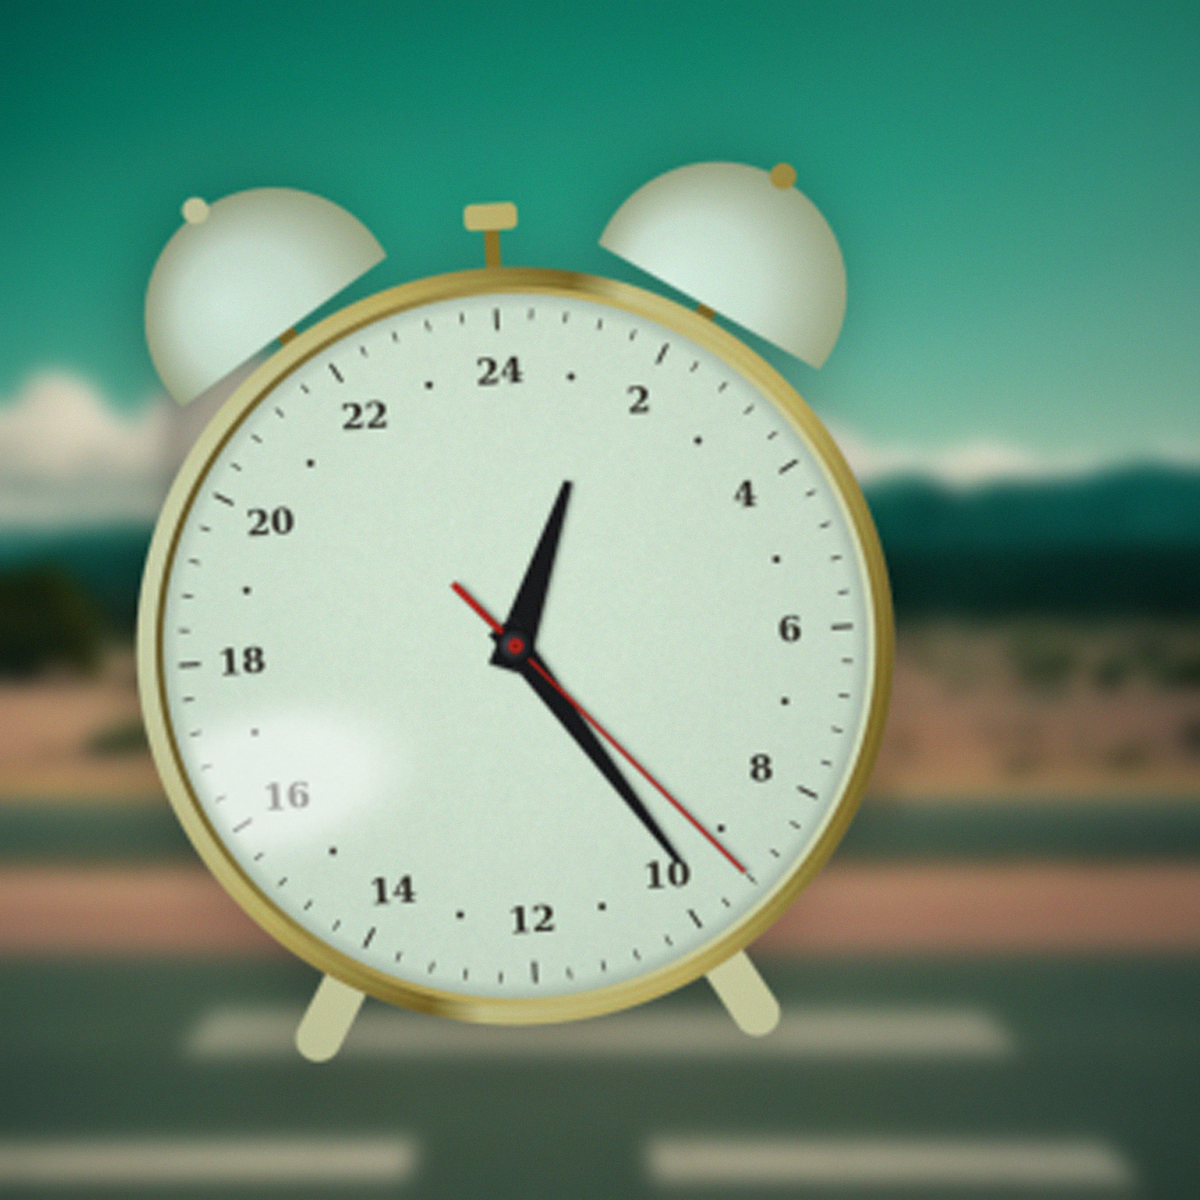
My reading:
h=1 m=24 s=23
